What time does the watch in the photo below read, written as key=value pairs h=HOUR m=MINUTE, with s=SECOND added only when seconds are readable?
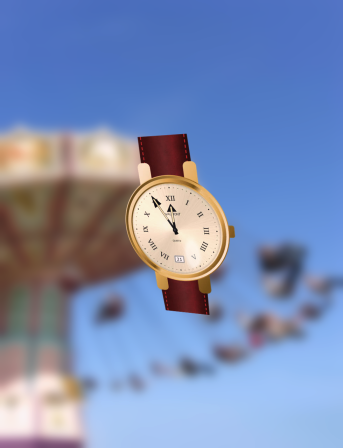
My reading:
h=11 m=55
